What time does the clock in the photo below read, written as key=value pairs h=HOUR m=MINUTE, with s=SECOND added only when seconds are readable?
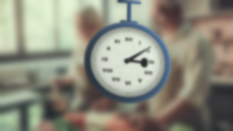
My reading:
h=3 m=9
